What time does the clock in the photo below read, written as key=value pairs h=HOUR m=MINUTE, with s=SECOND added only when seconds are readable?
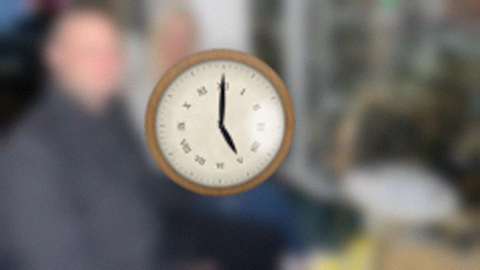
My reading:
h=5 m=0
